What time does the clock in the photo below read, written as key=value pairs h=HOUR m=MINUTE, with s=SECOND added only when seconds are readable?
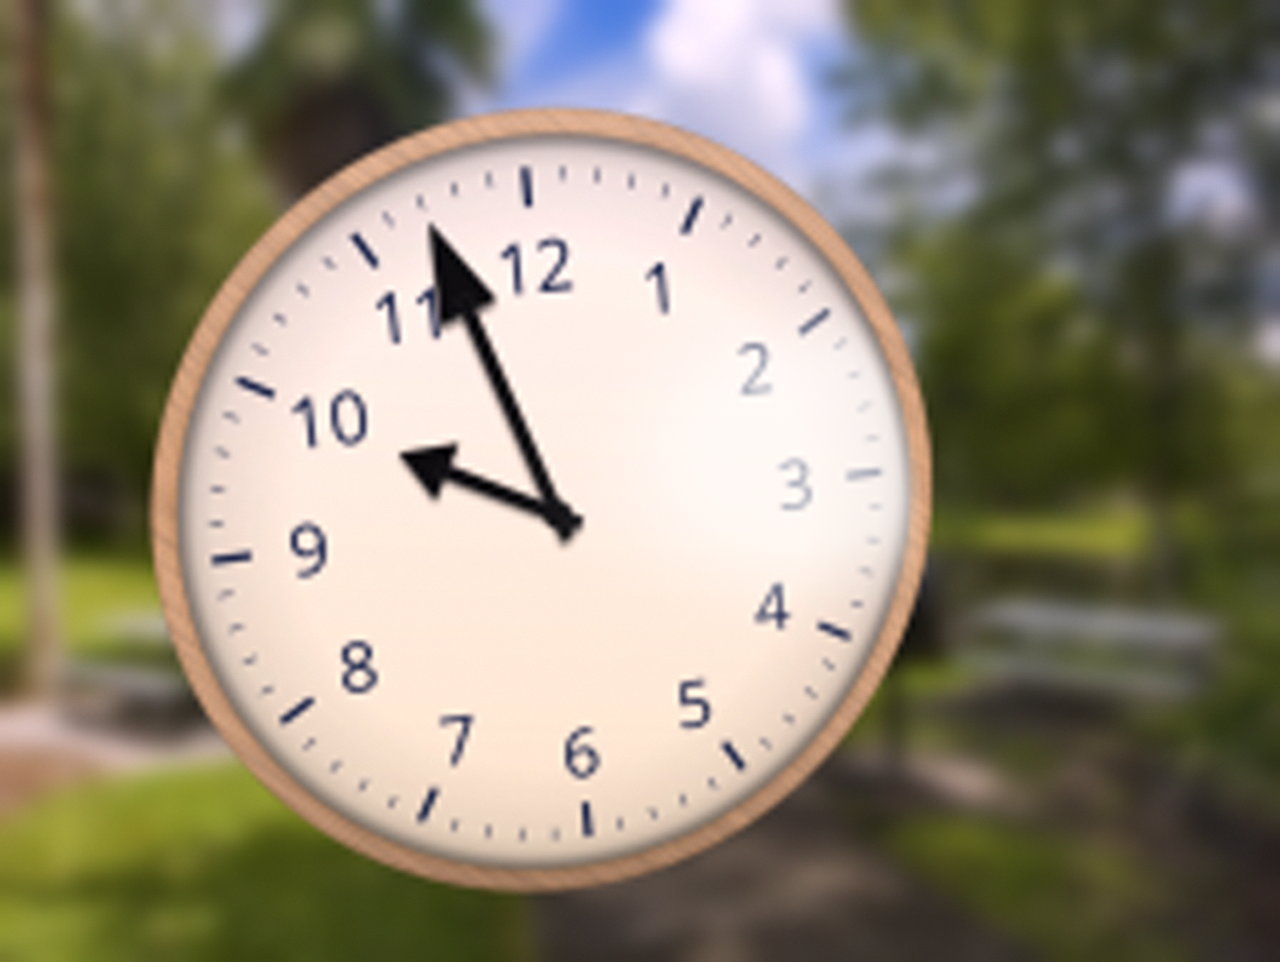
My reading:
h=9 m=57
